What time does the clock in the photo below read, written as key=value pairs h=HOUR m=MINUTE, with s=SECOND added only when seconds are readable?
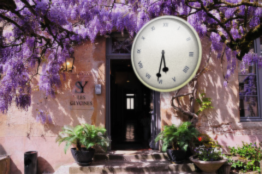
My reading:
h=5 m=31
